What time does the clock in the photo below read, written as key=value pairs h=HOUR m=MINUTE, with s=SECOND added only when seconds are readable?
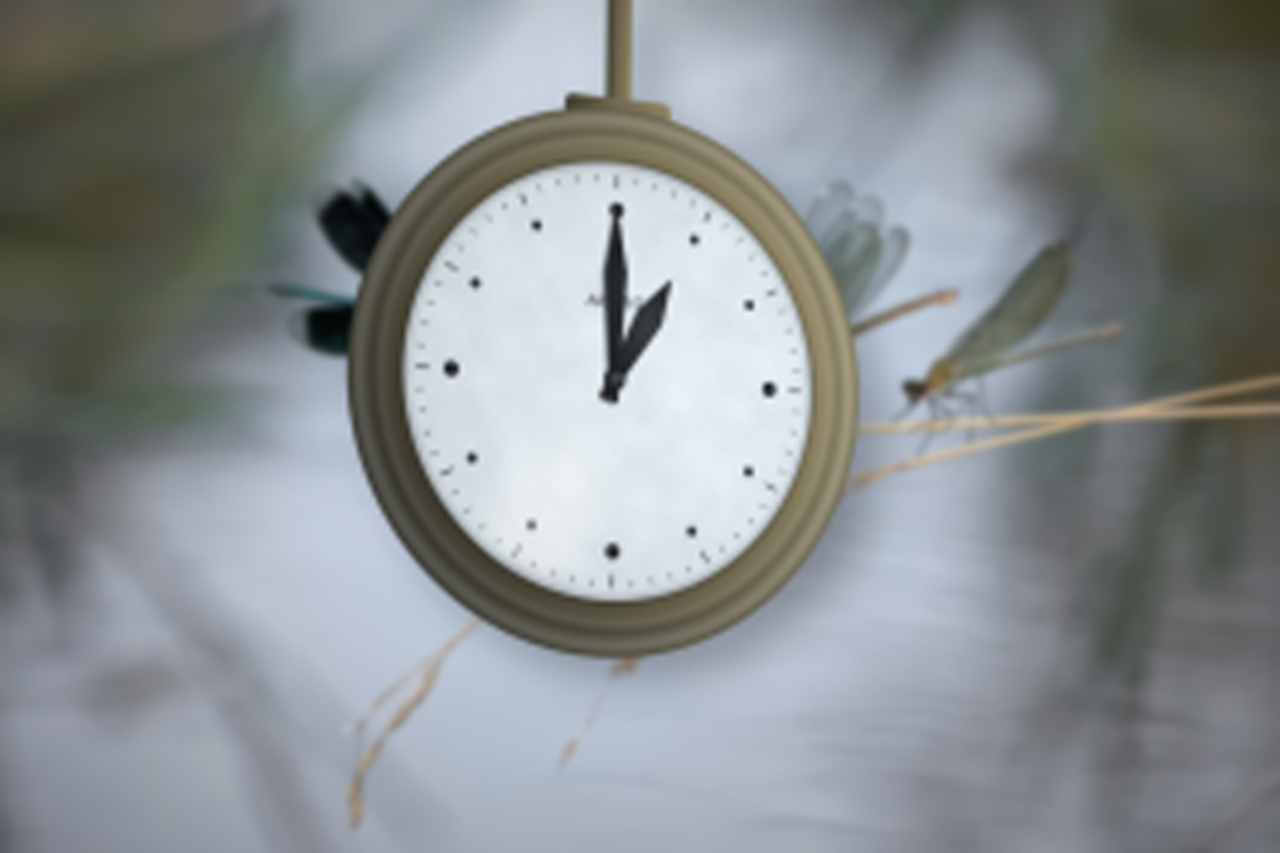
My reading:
h=1 m=0
